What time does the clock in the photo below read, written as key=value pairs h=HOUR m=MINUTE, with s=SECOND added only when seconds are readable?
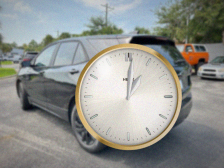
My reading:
h=1 m=1
